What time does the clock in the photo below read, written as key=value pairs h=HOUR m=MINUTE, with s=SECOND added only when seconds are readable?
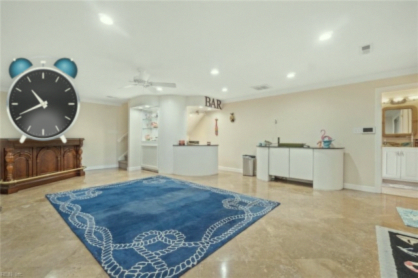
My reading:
h=10 m=41
